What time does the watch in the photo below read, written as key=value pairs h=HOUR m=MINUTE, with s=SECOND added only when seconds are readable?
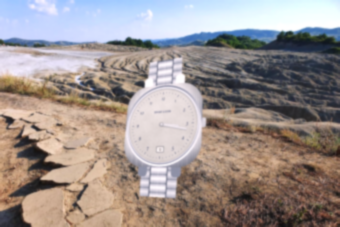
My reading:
h=3 m=17
